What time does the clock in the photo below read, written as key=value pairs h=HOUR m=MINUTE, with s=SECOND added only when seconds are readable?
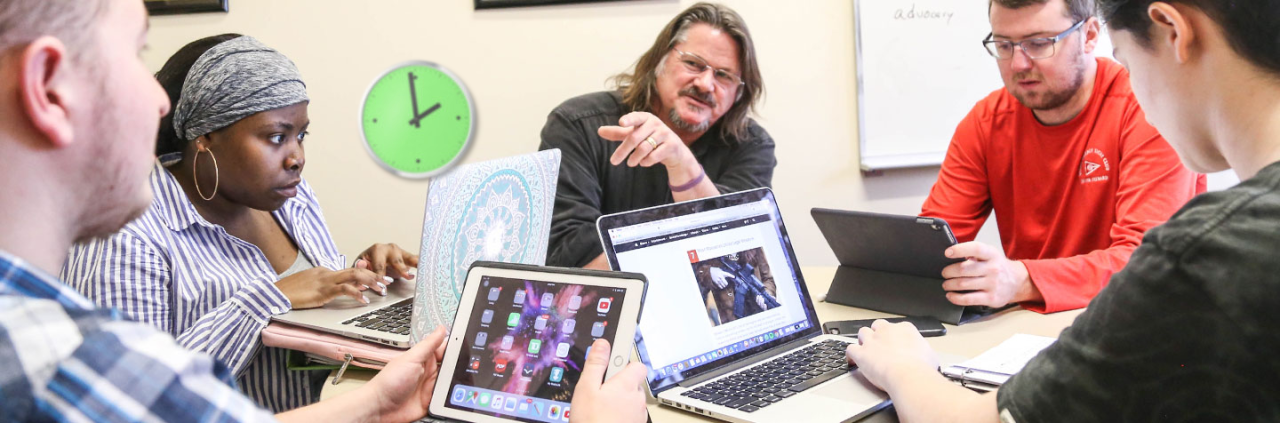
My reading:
h=1 m=59
